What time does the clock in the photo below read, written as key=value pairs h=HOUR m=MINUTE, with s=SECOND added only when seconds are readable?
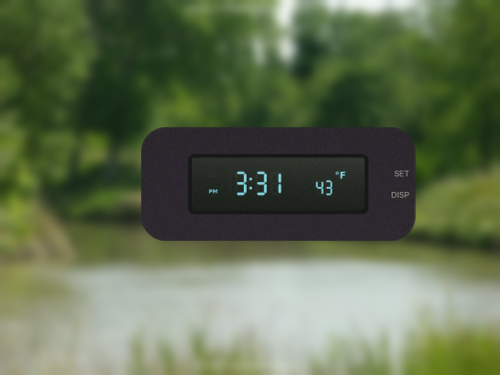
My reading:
h=3 m=31
